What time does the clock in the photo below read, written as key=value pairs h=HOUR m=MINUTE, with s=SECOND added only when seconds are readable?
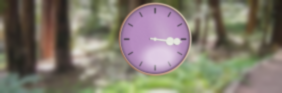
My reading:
h=3 m=16
